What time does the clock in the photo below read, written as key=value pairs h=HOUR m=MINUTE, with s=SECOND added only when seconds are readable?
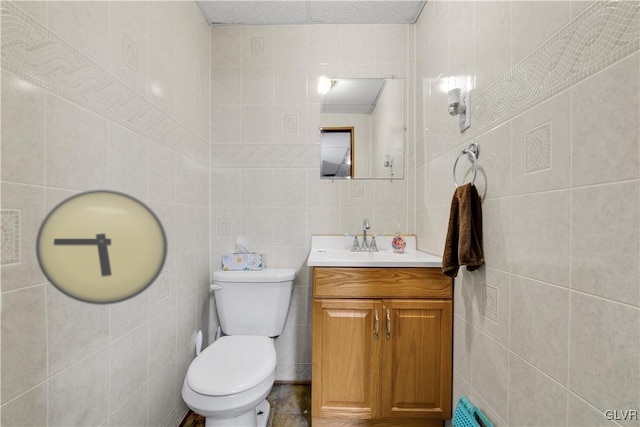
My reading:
h=5 m=45
